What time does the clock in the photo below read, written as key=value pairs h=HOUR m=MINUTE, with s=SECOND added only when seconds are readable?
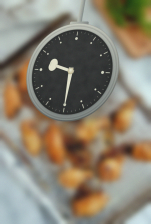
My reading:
h=9 m=30
